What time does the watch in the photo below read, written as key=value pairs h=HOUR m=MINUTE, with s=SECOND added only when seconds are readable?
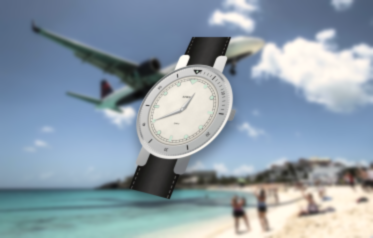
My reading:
h=12 m=40
